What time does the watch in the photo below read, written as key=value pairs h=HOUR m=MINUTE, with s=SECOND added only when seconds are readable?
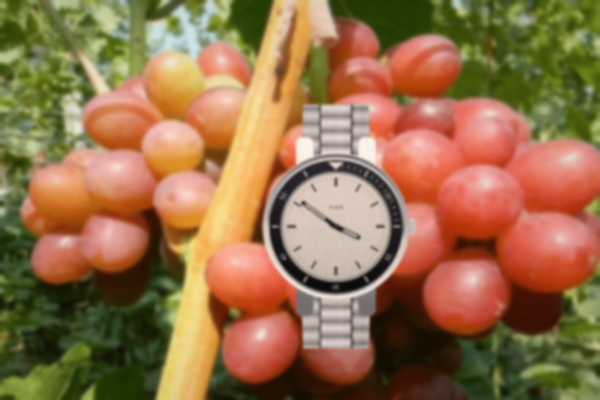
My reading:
h=3 m=51
